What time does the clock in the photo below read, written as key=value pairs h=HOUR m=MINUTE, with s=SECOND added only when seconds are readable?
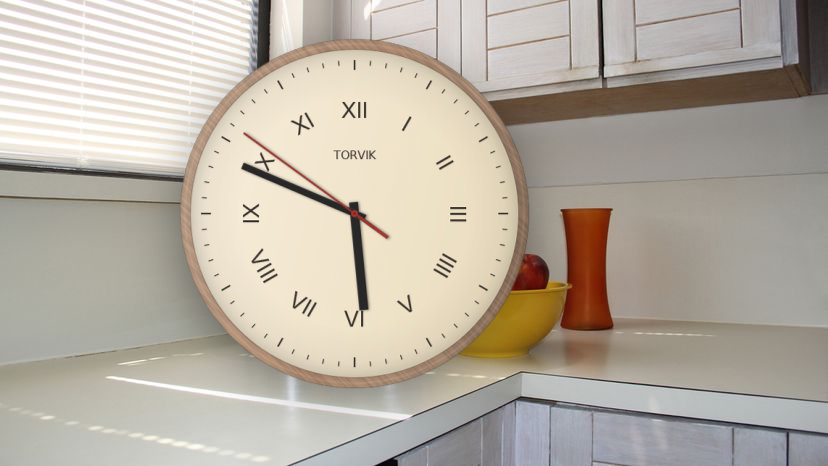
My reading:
h=5 m=48 s=51
